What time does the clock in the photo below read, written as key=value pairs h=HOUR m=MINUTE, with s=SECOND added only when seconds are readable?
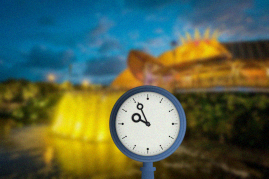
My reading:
h=9 m=56
